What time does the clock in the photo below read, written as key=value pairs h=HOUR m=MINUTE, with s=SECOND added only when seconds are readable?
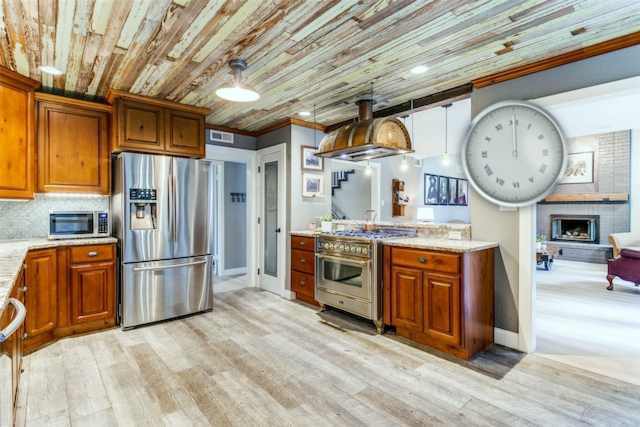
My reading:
h=12 m=0
